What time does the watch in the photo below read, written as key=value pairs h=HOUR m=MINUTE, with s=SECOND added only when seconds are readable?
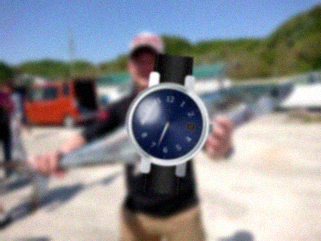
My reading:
h=6 m=33
